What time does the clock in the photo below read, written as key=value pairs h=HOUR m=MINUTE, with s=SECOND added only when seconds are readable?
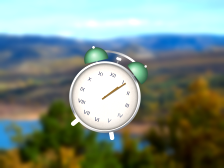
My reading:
h=1 m=6
